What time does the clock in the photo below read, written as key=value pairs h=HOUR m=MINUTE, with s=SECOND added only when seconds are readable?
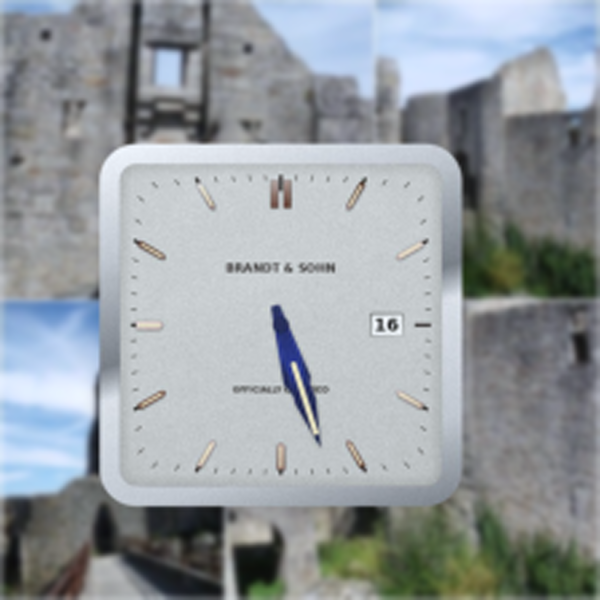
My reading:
h=5 m=27
